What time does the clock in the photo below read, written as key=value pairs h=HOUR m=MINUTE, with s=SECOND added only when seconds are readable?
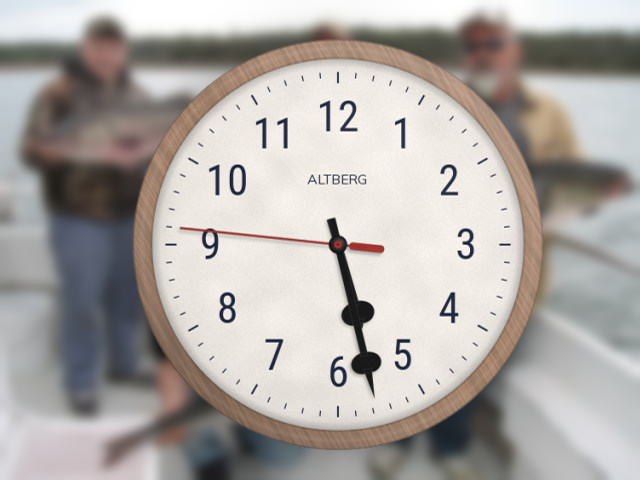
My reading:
h=5 m=27 s=46
